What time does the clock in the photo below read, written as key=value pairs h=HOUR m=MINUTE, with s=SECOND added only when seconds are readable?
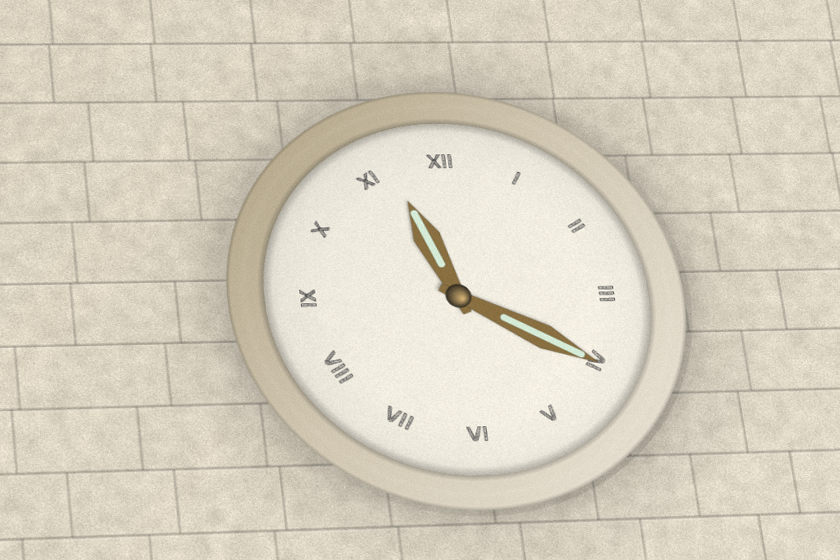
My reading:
h=11 m=20
